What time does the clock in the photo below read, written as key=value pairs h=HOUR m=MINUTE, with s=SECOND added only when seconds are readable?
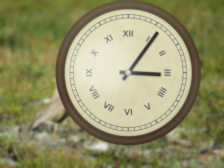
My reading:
h=3 m=6
